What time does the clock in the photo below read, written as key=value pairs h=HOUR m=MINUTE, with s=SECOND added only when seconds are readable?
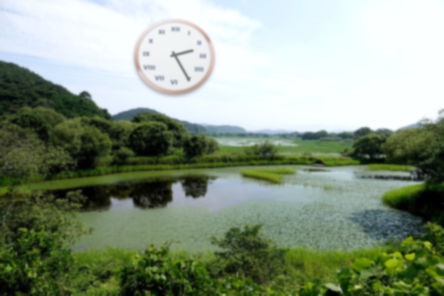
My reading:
h=2 m=25
